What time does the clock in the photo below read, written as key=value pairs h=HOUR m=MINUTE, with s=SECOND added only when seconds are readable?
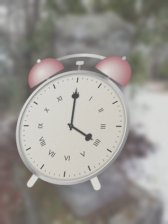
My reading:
h=4 m=0
